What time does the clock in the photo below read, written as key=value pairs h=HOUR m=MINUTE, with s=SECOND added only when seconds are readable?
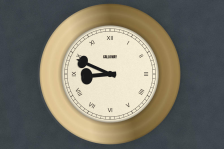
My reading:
h=8 m=49
